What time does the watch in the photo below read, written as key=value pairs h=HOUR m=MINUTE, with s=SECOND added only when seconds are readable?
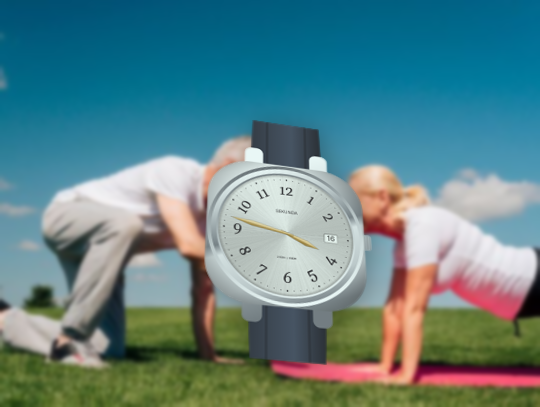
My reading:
h=3 m=47
